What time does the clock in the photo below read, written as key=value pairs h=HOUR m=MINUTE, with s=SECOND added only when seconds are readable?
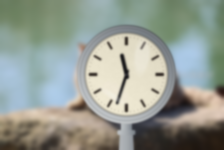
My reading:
h=11 m=33
